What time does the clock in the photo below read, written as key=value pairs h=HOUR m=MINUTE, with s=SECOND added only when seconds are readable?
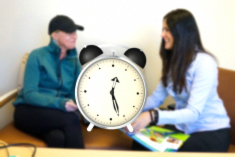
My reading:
h=12 m=27
